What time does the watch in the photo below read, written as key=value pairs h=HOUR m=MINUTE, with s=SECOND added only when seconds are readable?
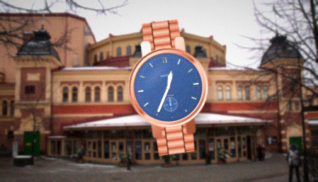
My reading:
h=12 m=35
